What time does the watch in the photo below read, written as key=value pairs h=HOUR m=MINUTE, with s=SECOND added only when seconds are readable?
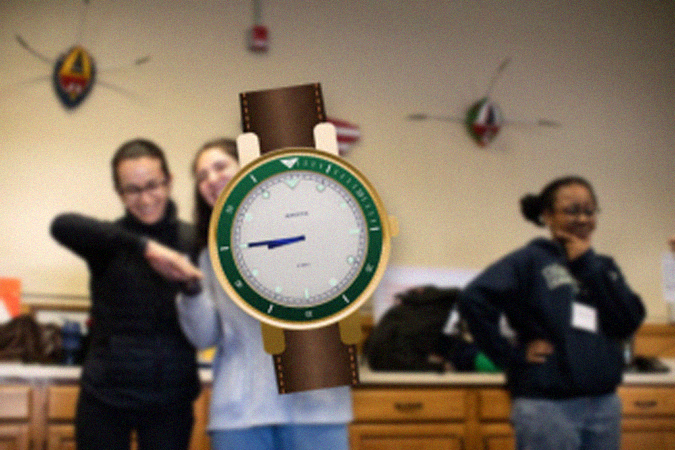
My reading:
h=8 m=45
